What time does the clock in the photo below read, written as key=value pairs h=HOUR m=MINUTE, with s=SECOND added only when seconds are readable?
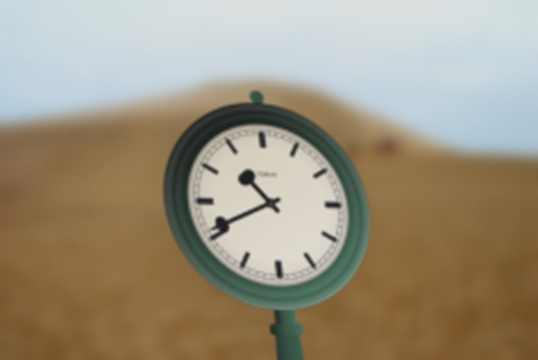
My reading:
h=10 m=41
